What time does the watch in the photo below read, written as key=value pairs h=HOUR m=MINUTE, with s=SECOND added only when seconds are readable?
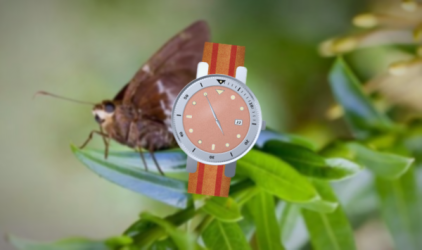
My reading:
h=4 m=55
